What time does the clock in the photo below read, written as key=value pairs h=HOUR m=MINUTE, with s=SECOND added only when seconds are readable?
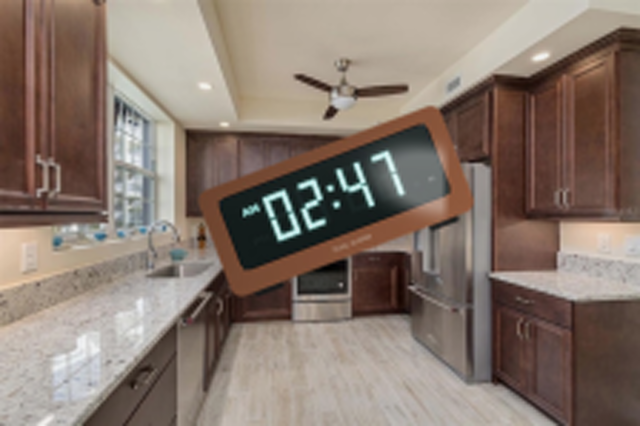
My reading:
h=2 m=47
